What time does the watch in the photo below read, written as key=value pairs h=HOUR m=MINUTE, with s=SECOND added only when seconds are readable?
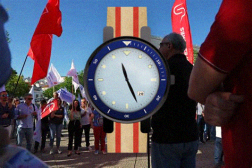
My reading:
h=11 m=26
